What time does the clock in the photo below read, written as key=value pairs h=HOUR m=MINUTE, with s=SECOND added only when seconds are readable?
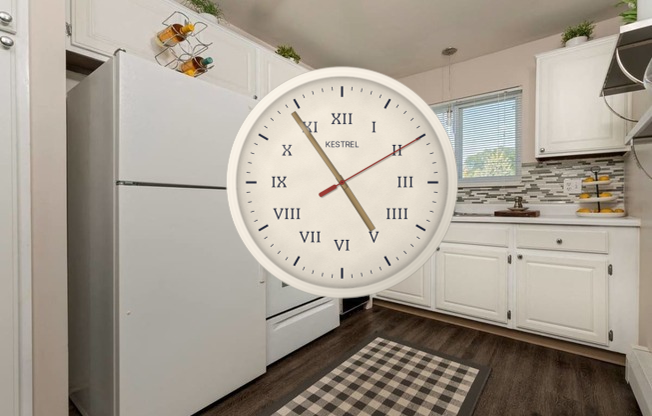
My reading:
h=4 m=54 s=10
